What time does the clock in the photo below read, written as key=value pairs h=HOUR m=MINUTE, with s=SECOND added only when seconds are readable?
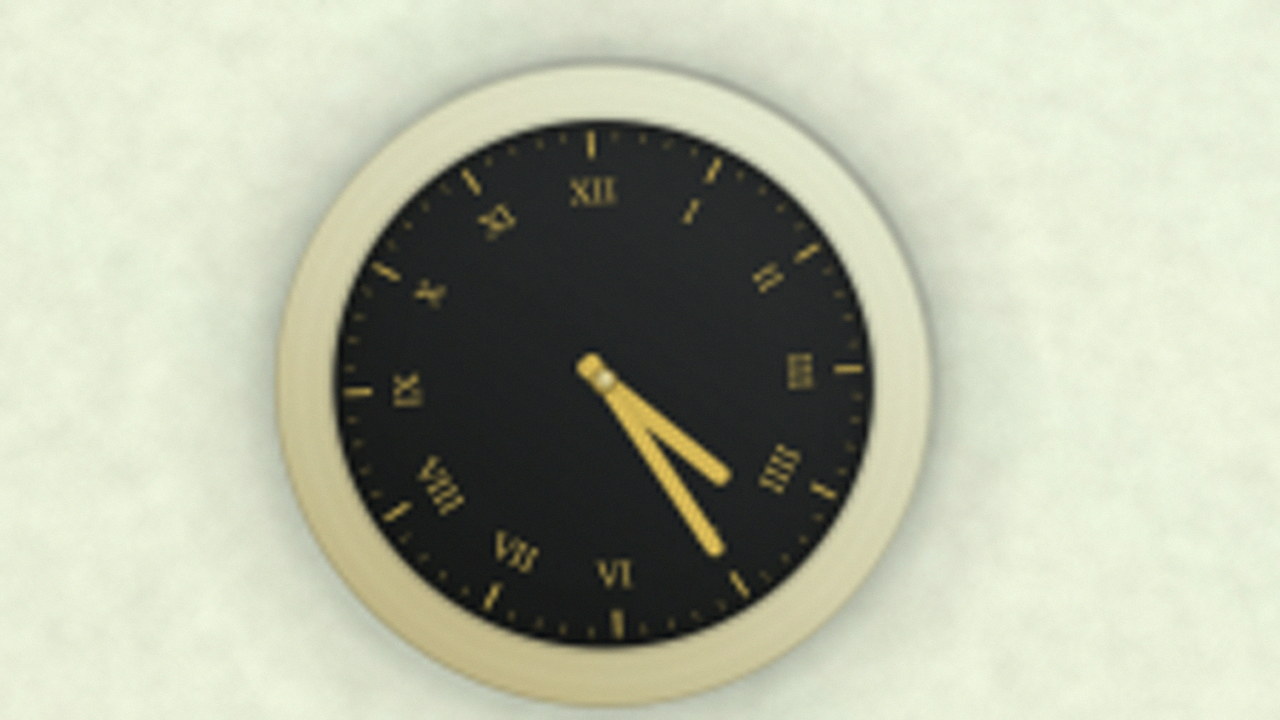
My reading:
h=4 m=25
